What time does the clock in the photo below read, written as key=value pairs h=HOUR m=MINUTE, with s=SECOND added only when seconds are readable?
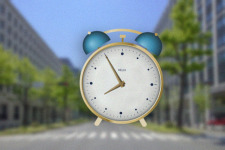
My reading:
h=7 m=55
